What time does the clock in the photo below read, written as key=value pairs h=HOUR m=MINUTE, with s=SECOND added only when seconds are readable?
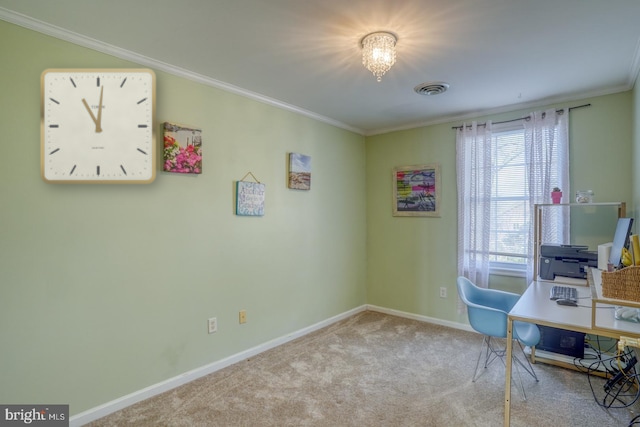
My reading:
h=11 m=1
